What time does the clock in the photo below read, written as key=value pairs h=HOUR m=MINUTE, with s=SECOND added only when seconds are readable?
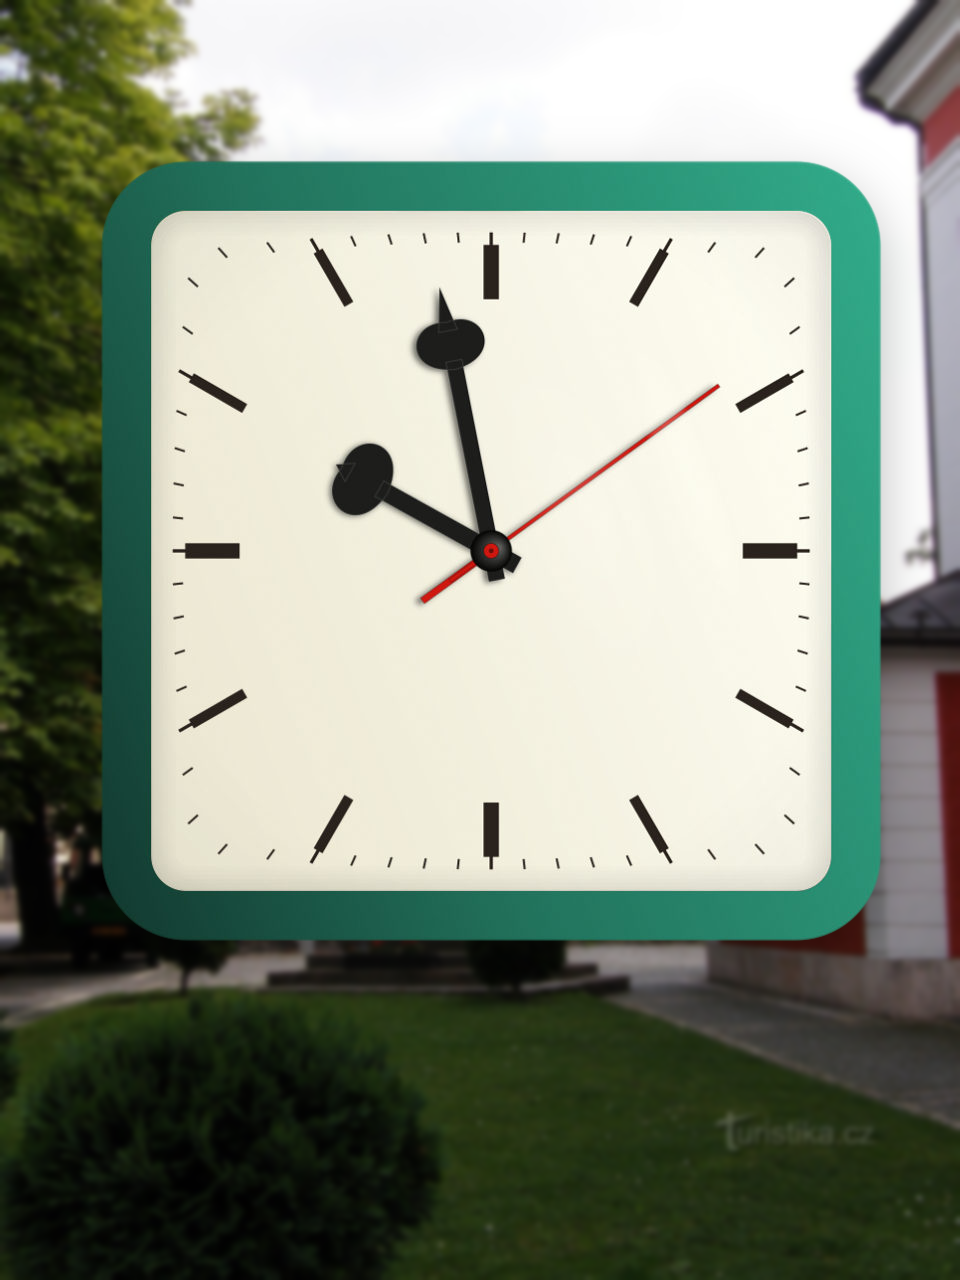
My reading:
h=9 m=58 s=9
